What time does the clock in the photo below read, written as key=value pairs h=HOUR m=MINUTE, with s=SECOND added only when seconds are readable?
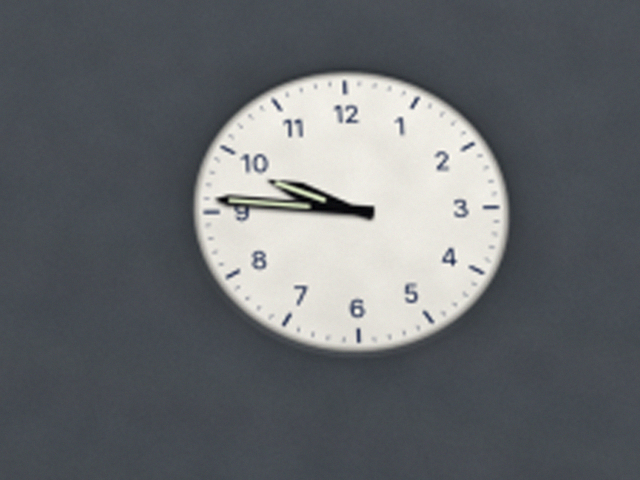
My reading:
h=9 m=46
